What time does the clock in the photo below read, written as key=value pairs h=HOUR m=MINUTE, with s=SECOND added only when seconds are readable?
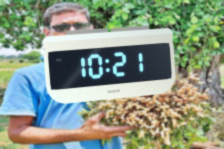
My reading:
h=10 m=21
